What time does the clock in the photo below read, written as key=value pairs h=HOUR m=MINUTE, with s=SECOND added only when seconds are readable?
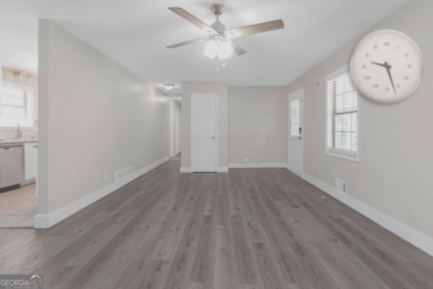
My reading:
h=9 m=27
